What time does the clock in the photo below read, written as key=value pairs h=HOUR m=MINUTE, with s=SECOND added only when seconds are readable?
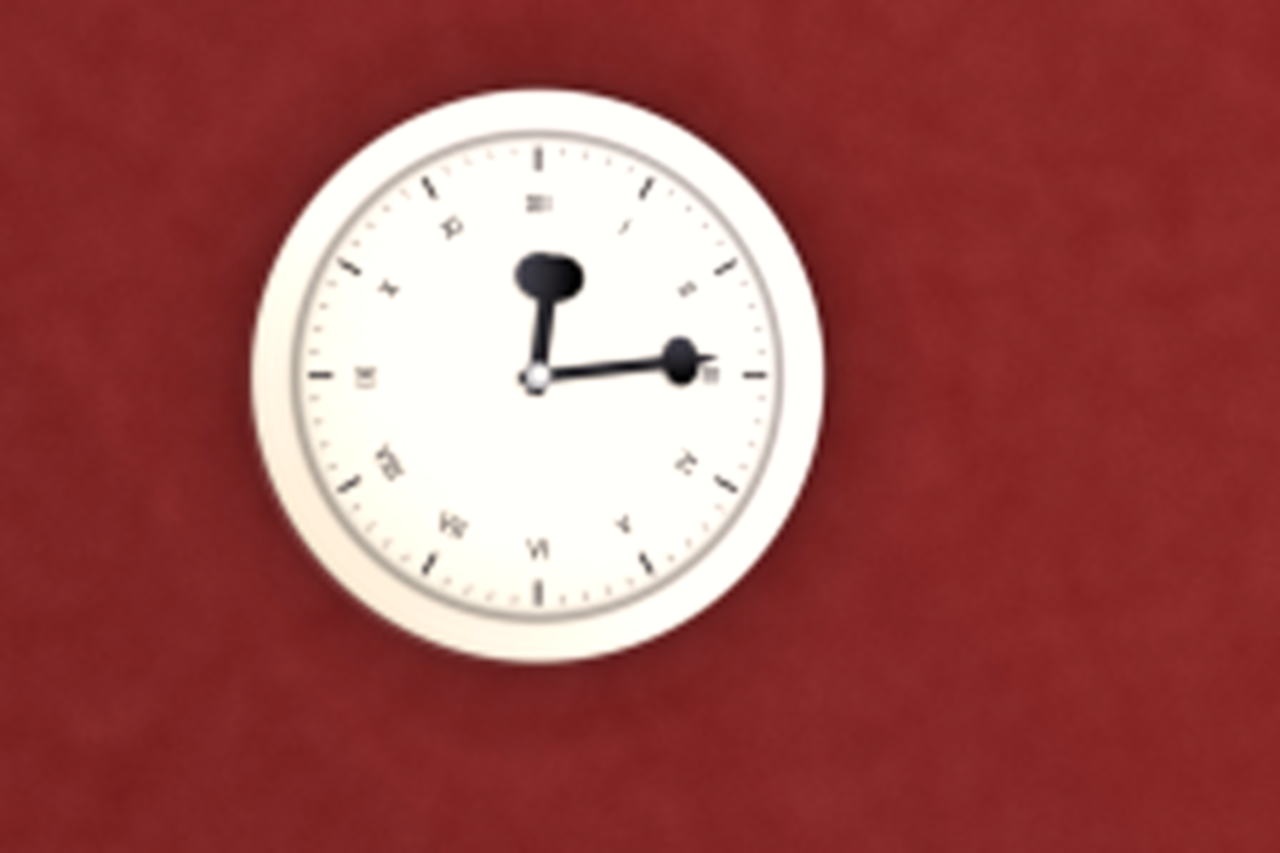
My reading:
h=12 m=14
